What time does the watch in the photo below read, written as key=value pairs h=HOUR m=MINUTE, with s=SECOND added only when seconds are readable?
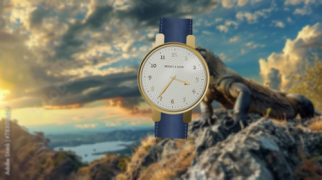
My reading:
h=3 m=36
